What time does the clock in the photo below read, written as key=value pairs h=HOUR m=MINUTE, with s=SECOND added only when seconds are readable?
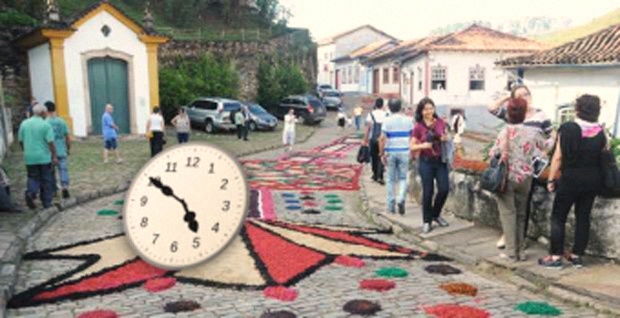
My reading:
h=4 m=50
